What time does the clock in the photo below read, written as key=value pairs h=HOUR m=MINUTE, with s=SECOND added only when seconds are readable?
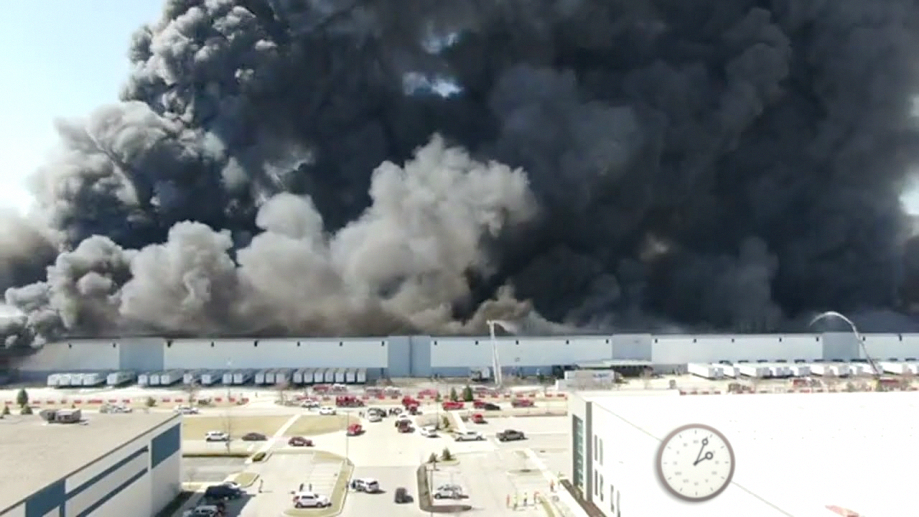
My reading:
h=2 m=4
